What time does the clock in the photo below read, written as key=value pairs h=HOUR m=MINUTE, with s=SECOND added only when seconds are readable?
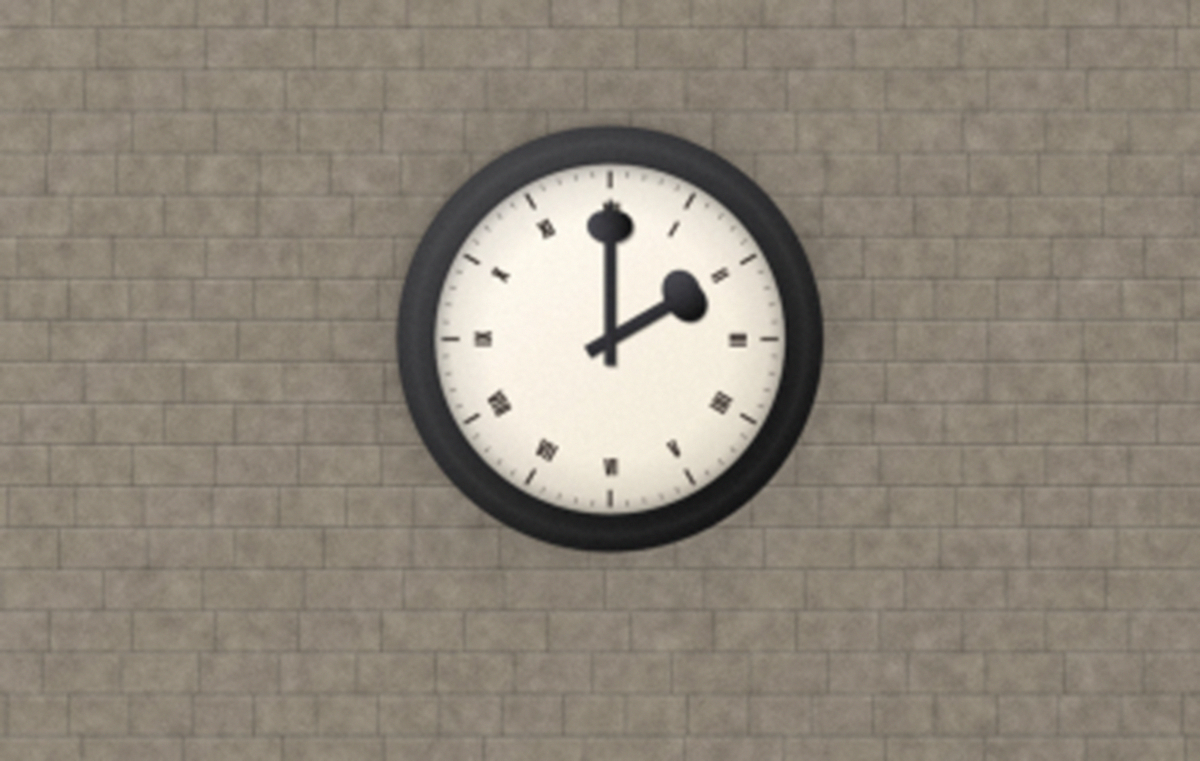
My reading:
h=2 m=0
